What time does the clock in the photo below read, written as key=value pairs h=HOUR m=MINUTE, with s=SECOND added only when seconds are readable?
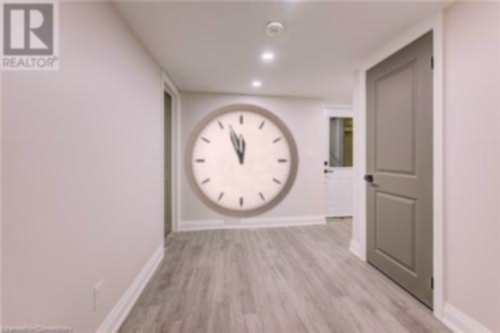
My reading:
h=11 m=57
